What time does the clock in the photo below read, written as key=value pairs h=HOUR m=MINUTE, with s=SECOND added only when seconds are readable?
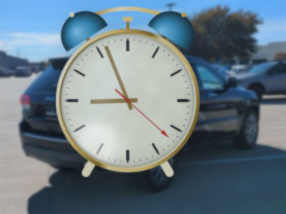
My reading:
h=8 m=56 s=22
